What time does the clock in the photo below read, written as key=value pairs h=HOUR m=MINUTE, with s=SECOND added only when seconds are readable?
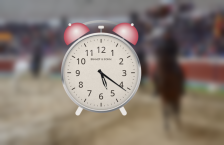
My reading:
h=5 m=21
